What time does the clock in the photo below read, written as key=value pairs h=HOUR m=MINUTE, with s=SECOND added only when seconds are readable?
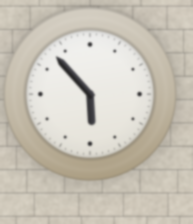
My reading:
h=5 m=53
